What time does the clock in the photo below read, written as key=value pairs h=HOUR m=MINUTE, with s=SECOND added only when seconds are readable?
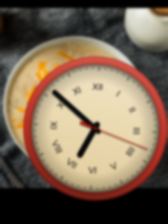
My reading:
h=6 m=51 s=18
